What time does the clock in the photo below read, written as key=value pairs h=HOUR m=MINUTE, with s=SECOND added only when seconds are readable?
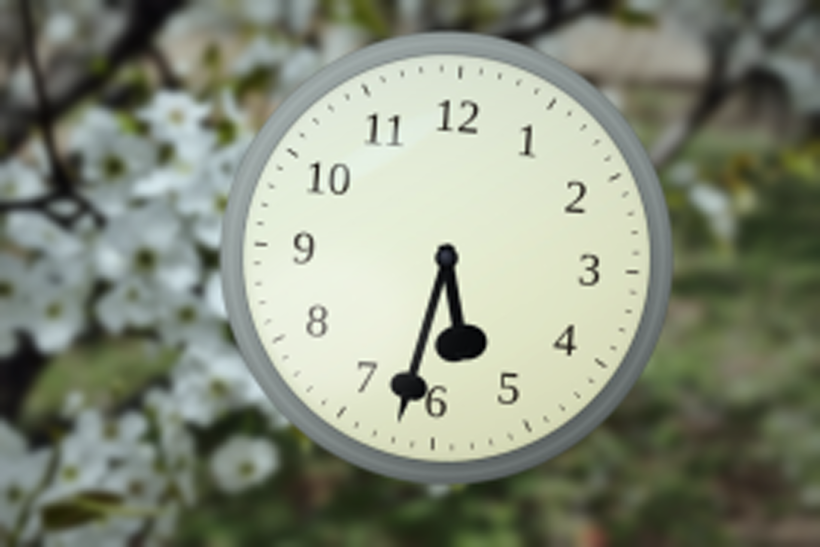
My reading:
h=5 m=32
